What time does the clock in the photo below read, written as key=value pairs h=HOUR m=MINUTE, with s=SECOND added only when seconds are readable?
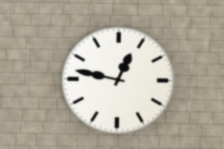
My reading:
h=12 m=47
